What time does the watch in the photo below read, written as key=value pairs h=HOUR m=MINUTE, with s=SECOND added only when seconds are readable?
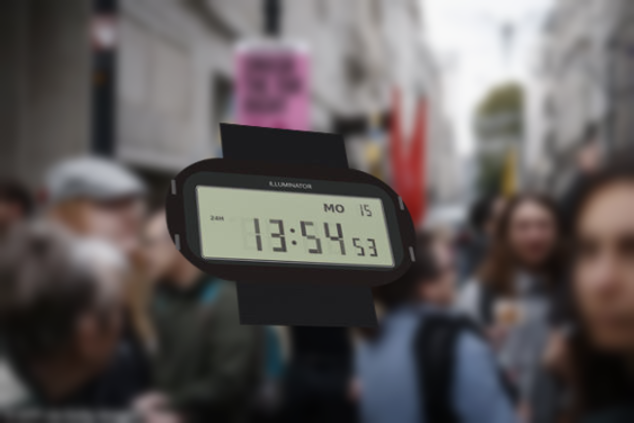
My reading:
h=13 m=54 s=53
